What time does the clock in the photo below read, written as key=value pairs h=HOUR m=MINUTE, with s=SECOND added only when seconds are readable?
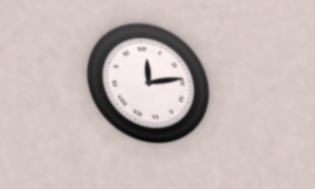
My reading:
h=12 m=14
